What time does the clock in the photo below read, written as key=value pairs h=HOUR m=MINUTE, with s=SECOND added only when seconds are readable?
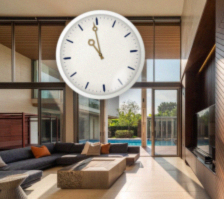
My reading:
h=10 m=59
